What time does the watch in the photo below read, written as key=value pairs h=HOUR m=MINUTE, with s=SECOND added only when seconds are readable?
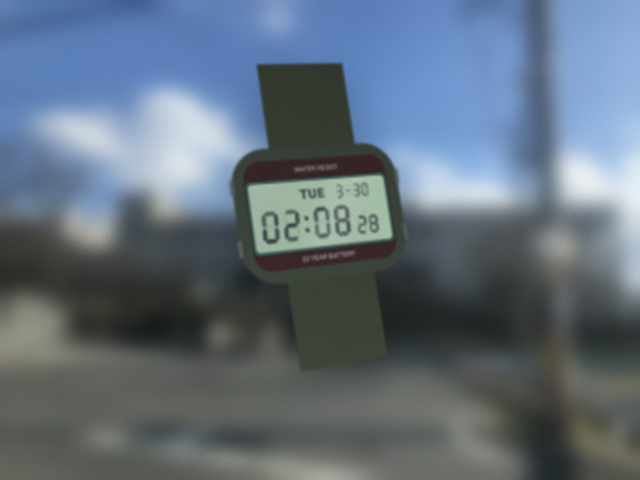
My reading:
h=2 m=8 s=28
